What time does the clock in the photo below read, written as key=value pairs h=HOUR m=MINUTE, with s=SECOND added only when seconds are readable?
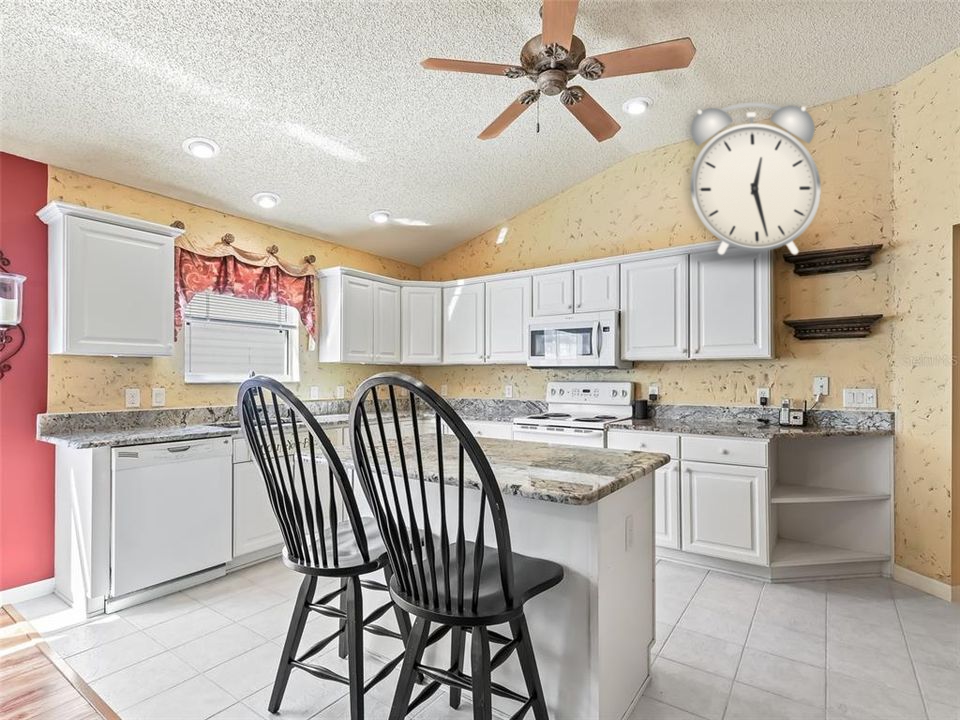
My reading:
h=12 m=28
